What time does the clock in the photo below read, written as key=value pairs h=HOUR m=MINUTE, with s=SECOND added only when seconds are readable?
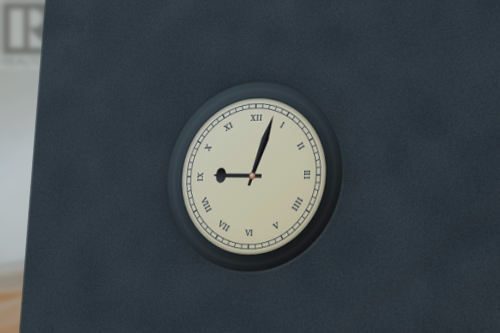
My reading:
h=9 m=3
